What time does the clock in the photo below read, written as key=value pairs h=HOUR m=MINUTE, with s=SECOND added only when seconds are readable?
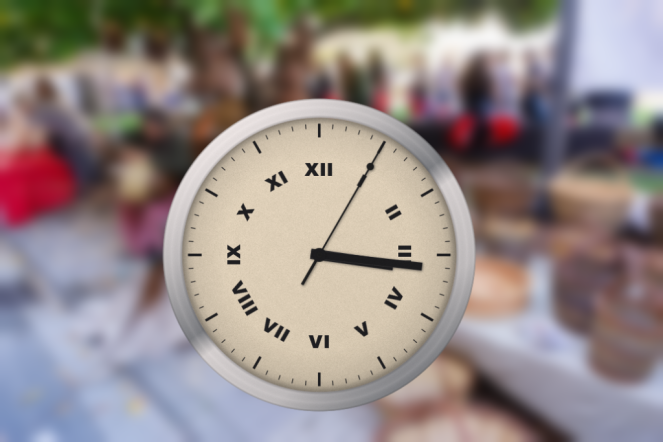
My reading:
h=3 m=16 s=5
